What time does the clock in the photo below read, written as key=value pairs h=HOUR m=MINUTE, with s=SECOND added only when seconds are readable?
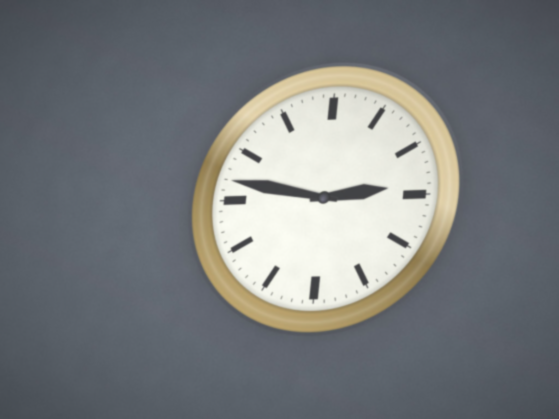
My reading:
h=2 m=47
